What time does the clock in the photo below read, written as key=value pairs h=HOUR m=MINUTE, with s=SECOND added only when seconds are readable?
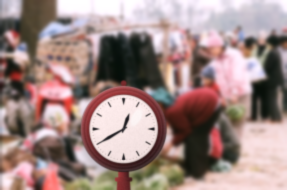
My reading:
h=12 m=40
